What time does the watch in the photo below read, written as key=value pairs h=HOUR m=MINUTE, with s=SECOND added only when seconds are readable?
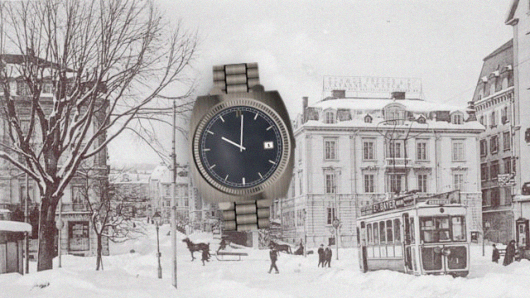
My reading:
h=10 m=1
